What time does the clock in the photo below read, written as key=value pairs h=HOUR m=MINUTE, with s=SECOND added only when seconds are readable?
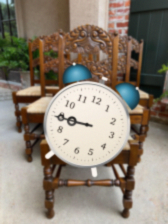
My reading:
h=8 m=44
